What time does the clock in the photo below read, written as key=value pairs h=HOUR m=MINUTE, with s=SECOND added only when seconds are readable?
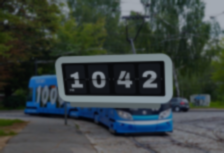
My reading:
h=10 m=42
